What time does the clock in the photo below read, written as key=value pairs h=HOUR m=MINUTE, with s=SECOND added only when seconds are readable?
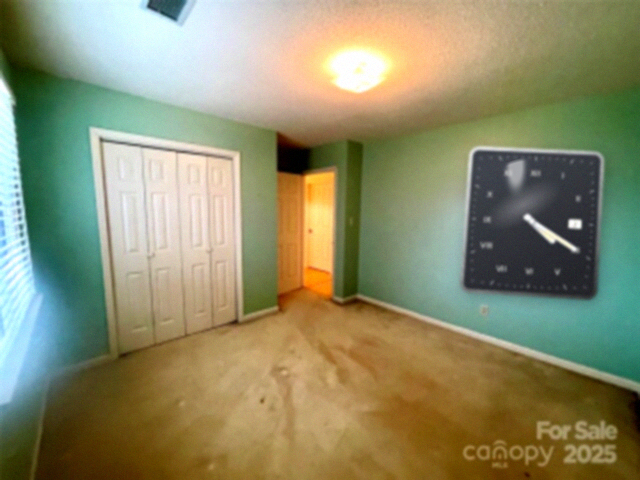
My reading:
h=4 m=20
